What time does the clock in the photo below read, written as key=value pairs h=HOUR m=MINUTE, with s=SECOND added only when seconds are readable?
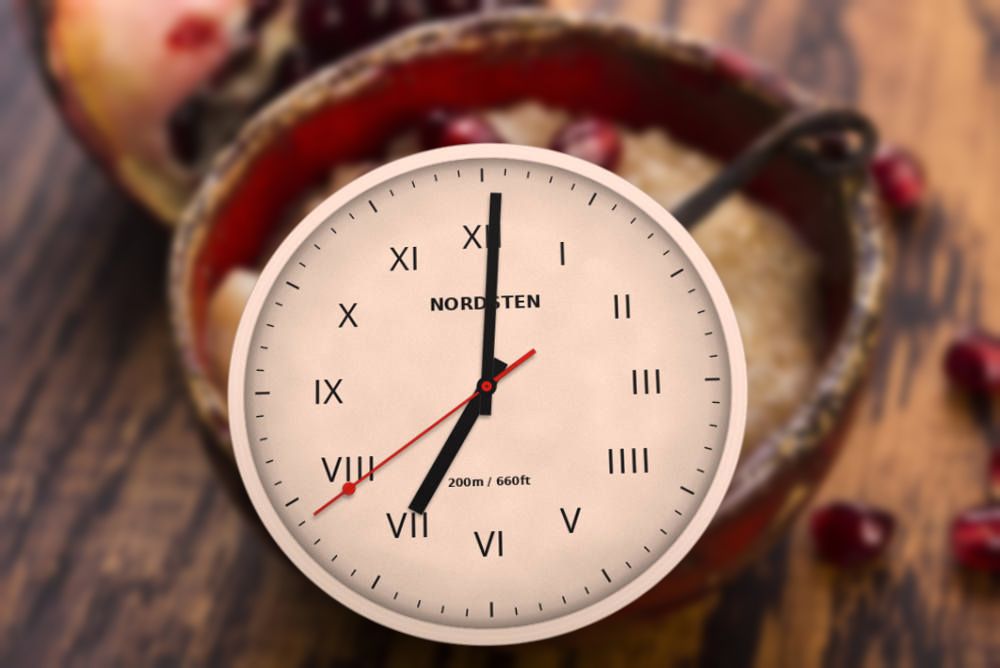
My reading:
h=7 m=0 s=39
